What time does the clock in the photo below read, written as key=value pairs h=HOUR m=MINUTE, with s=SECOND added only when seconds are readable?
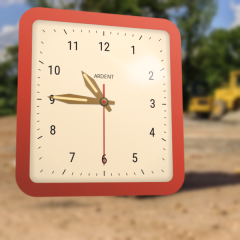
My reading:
h=10 m=45 s=30
